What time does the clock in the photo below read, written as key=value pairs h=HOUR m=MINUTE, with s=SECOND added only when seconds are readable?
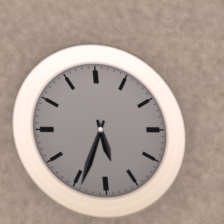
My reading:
h=5 m=34
